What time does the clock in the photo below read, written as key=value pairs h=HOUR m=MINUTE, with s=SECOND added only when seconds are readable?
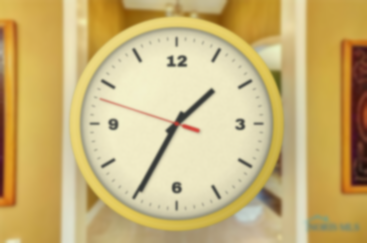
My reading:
h=1 m=34 s=48
